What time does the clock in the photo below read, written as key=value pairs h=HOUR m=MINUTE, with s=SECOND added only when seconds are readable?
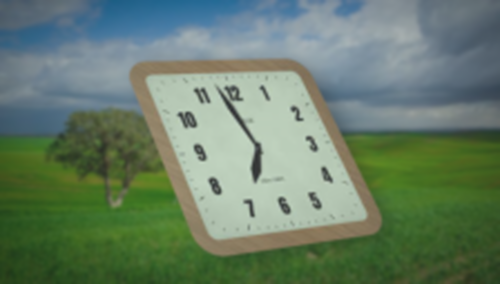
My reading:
h=6 m=58
